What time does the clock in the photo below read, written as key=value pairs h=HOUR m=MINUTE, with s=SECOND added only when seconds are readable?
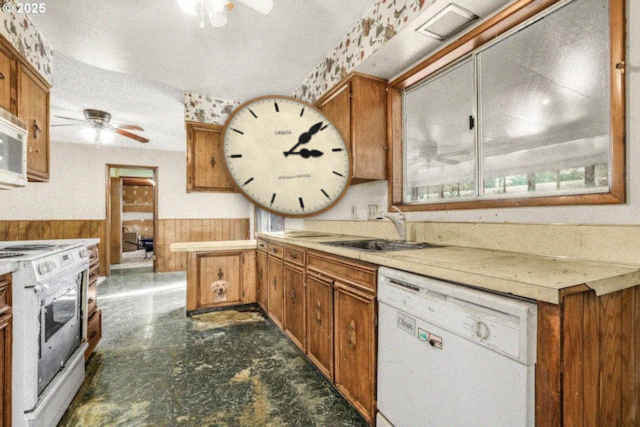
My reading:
h=3 m=9
